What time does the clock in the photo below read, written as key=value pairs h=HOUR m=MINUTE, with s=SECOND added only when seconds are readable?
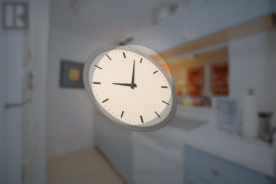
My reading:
h=9 m=3
